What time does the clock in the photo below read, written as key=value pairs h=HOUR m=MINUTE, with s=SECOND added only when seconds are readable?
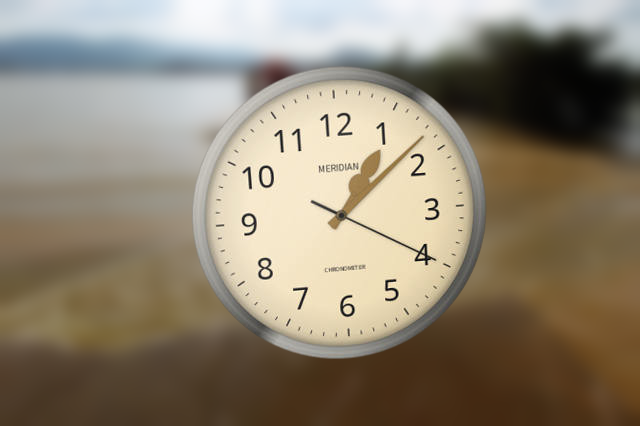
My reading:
h=1 m=8 s=20
